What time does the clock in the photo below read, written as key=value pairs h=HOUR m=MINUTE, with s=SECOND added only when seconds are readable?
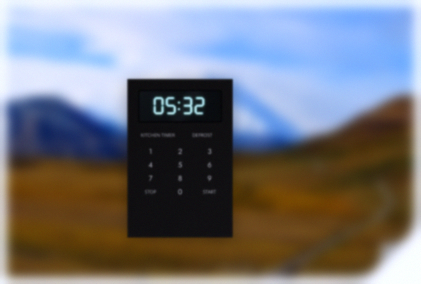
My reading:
h=5 m=32
